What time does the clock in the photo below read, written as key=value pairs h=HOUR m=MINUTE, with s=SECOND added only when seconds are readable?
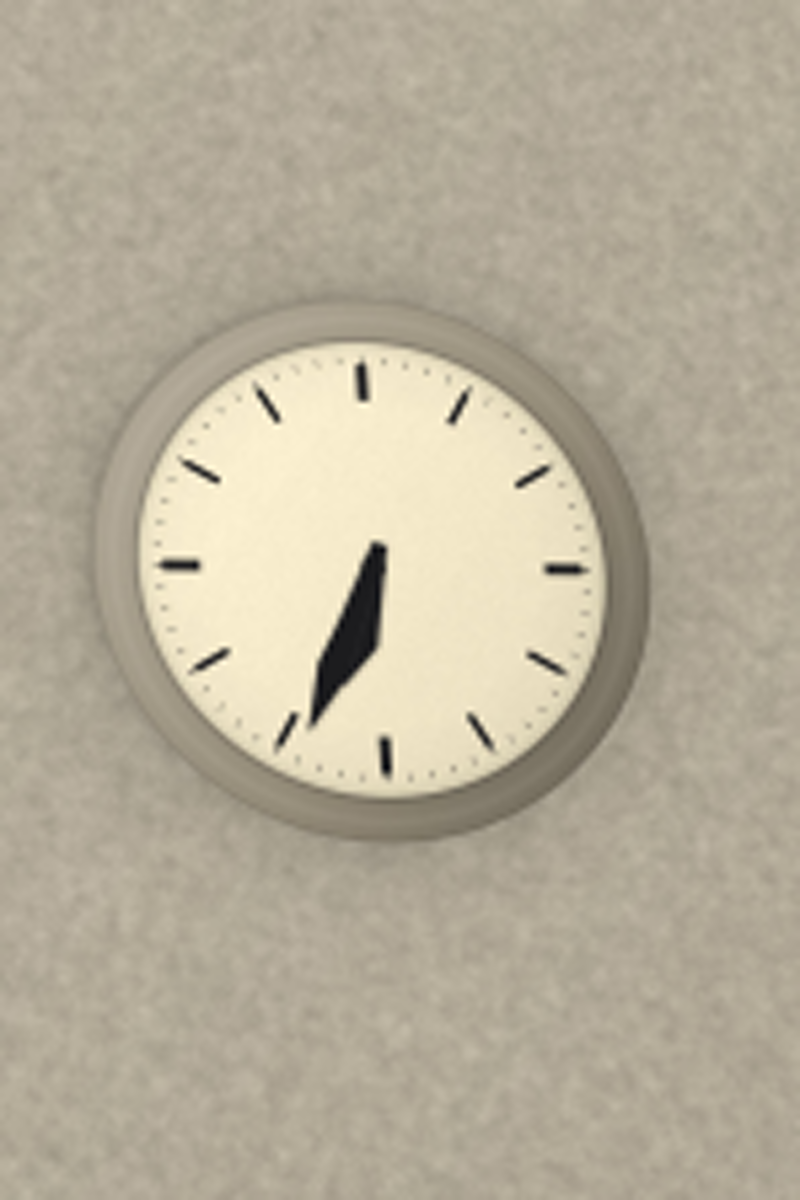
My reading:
h=6 m=34
